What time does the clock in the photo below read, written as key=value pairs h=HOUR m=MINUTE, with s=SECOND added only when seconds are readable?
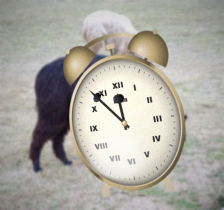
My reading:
h=11 m=53
